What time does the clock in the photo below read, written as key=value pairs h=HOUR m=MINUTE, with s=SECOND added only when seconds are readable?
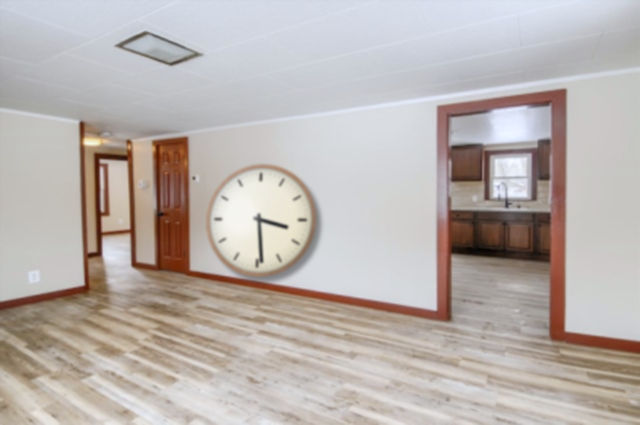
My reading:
h=3 m=29
